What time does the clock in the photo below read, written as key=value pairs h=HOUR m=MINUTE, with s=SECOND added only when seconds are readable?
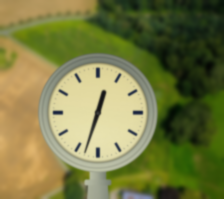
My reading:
h=12 m=33
